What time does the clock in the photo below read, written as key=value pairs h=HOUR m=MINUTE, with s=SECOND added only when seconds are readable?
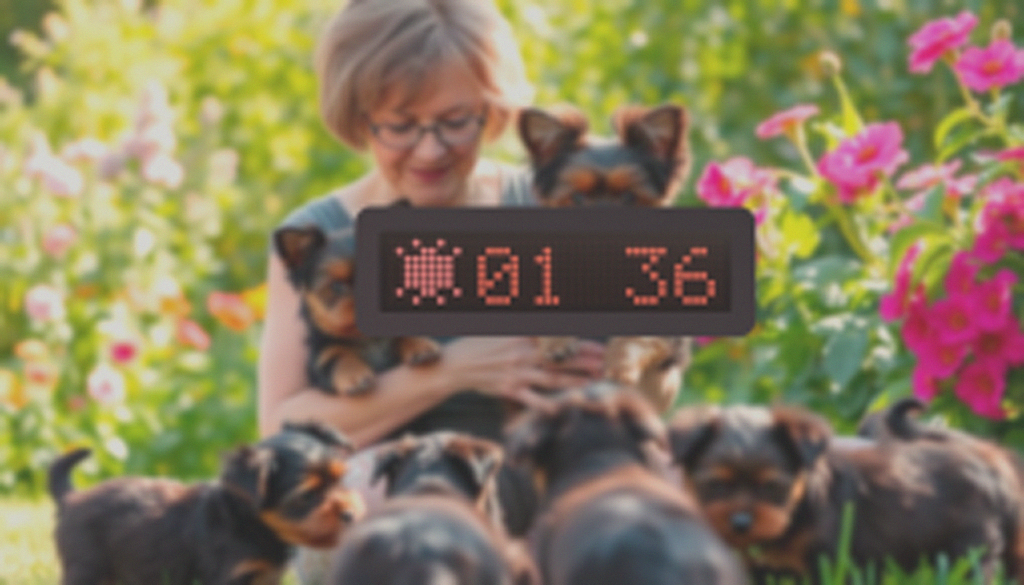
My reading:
h=1 m=36
